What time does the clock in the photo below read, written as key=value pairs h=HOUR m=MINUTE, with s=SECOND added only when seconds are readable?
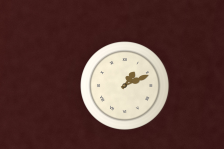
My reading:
h=1 m=11
